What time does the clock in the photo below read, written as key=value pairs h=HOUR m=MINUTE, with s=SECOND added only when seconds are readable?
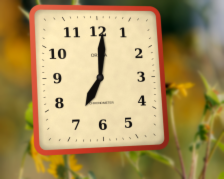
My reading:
h=7 m=1
